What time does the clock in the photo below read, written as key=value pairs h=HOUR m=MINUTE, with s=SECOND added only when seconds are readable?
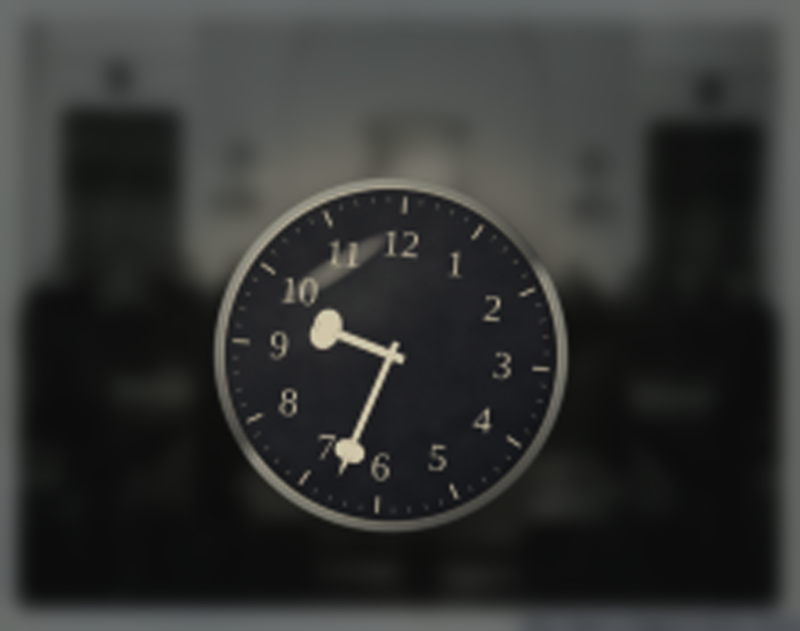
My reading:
h=9 m=33
